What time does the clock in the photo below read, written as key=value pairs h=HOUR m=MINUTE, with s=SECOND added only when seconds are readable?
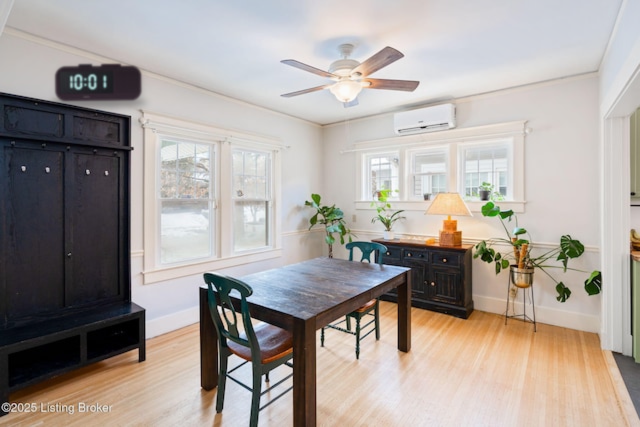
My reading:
h=10 m=1
